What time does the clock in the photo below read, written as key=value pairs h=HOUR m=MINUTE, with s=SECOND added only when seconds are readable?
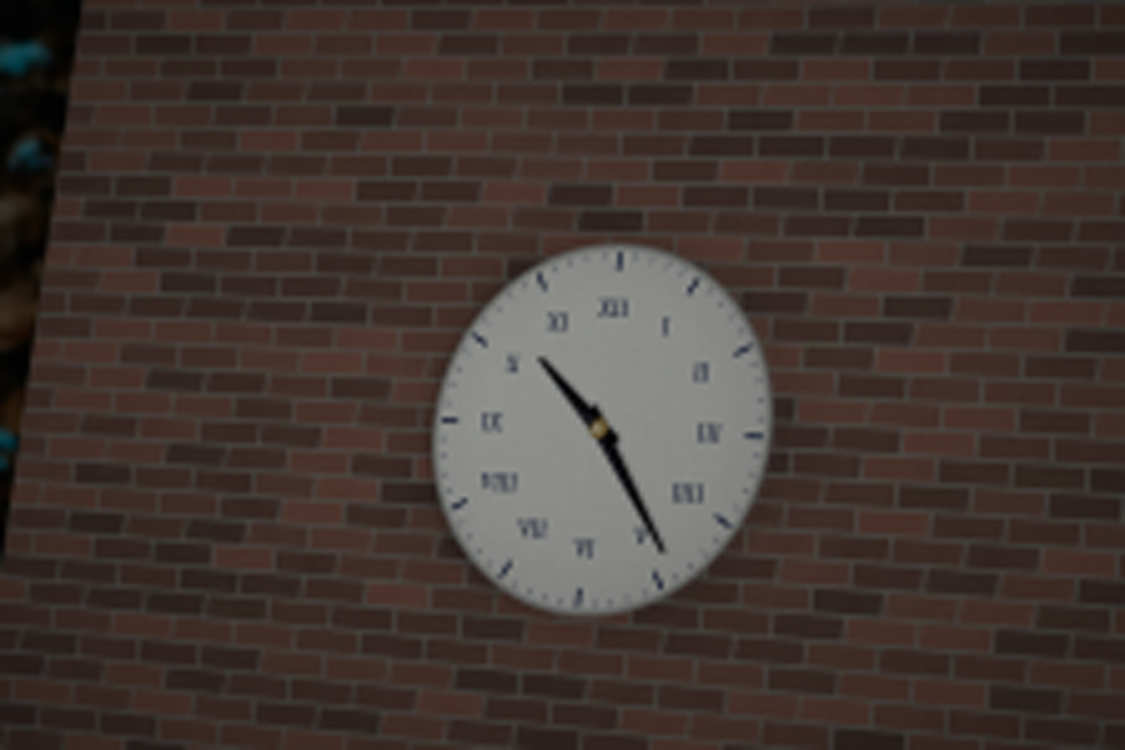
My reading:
h=10 m=24
